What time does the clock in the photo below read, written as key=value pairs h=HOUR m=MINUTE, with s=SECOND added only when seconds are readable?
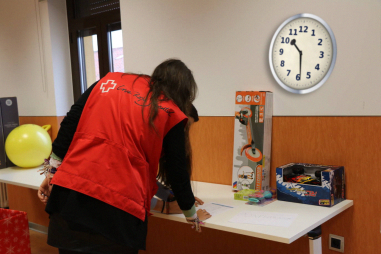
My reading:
h=10 m=29
